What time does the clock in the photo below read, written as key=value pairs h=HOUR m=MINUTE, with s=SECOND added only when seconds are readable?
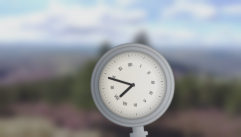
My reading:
h=7 m=49
